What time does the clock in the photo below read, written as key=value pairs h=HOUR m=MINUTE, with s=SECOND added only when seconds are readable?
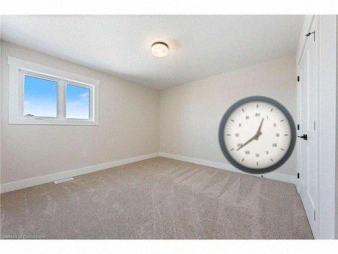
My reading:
h=12 m=39
